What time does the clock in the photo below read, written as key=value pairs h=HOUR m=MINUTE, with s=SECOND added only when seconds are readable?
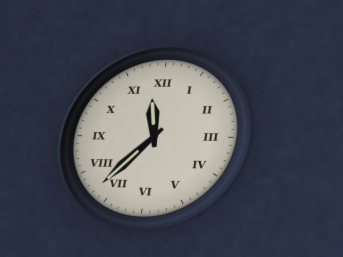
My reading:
h=11 m=37
